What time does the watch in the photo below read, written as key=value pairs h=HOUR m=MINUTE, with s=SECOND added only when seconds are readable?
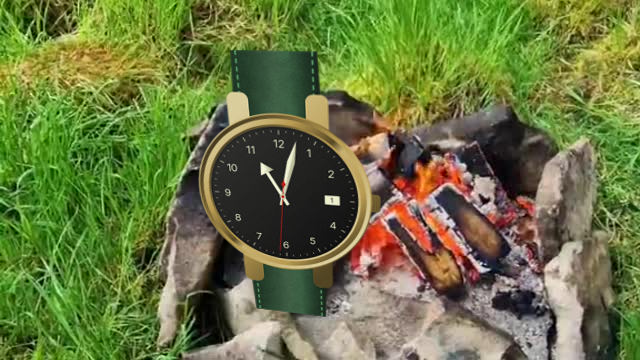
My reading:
h=11 m=2 s=31
